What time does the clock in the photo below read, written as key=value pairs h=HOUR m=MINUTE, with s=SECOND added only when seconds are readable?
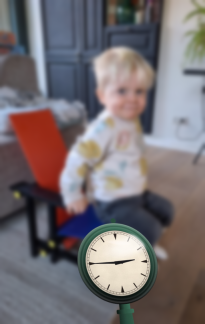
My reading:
h=2 m=45
